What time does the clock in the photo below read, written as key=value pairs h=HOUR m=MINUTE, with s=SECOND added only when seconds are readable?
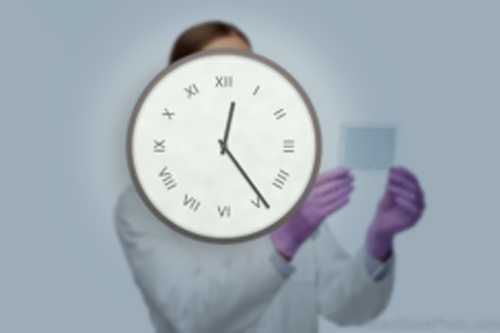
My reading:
h=12 m=24
